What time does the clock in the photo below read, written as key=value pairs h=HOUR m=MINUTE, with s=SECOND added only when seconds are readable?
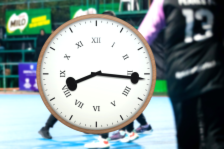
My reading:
h=8 m=16
